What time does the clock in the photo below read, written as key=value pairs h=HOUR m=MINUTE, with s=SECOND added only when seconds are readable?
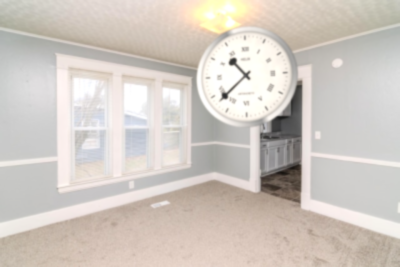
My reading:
h=10 m=38
